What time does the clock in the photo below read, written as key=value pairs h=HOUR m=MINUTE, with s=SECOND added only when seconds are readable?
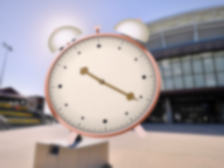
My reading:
h=10 m=21
